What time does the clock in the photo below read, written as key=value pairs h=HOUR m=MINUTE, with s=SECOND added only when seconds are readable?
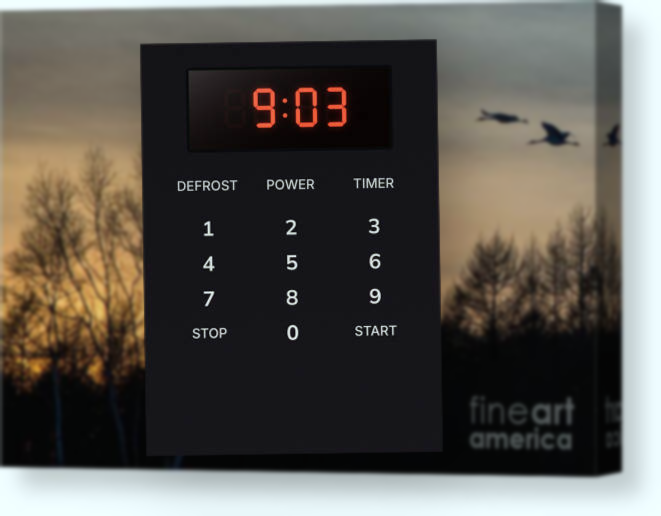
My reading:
h=9 m=3
